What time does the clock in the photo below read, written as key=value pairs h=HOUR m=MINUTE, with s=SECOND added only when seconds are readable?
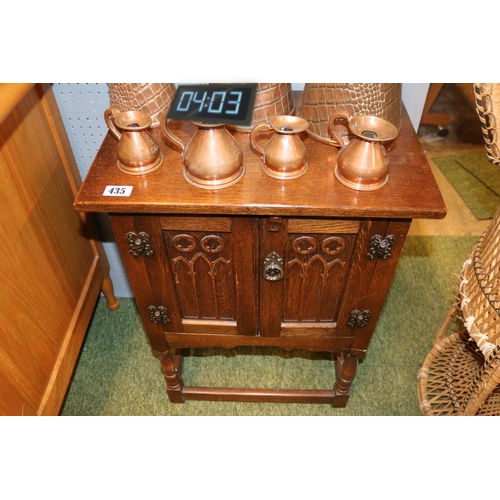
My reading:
h=4 m=3
